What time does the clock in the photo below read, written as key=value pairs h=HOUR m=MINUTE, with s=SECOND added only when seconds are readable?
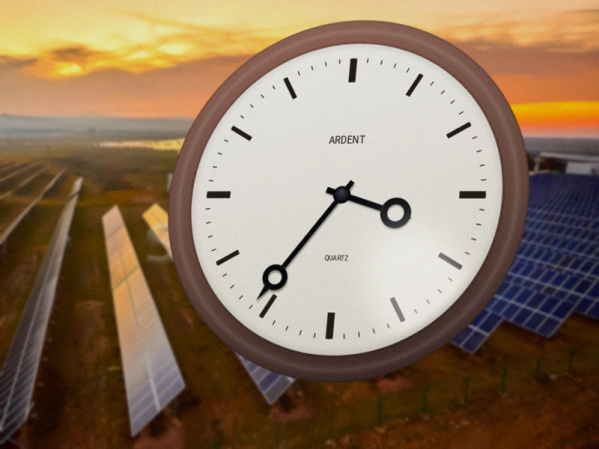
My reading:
h=3 m=36
